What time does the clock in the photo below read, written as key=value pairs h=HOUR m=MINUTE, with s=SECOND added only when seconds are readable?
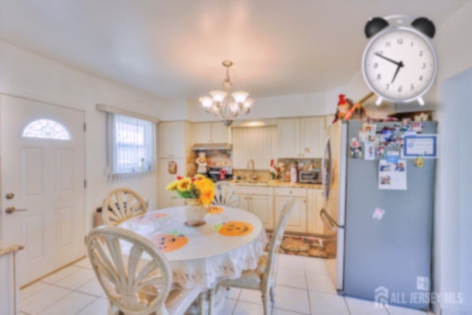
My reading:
h=6 m=49
